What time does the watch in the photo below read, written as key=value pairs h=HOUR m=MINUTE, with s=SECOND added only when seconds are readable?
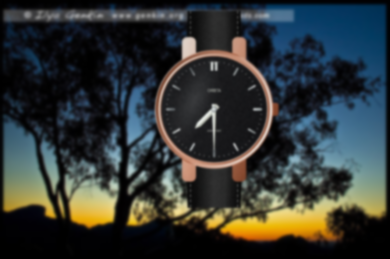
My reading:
h=7 m=30
